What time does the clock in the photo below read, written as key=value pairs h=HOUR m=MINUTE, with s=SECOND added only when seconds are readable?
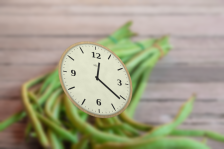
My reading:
h=12 m=21
